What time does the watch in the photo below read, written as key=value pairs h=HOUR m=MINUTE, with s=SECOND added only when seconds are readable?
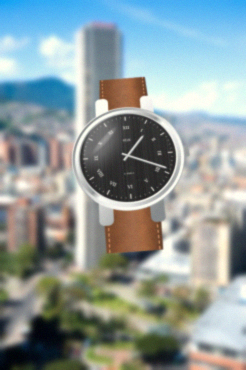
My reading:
h=1 m=19
